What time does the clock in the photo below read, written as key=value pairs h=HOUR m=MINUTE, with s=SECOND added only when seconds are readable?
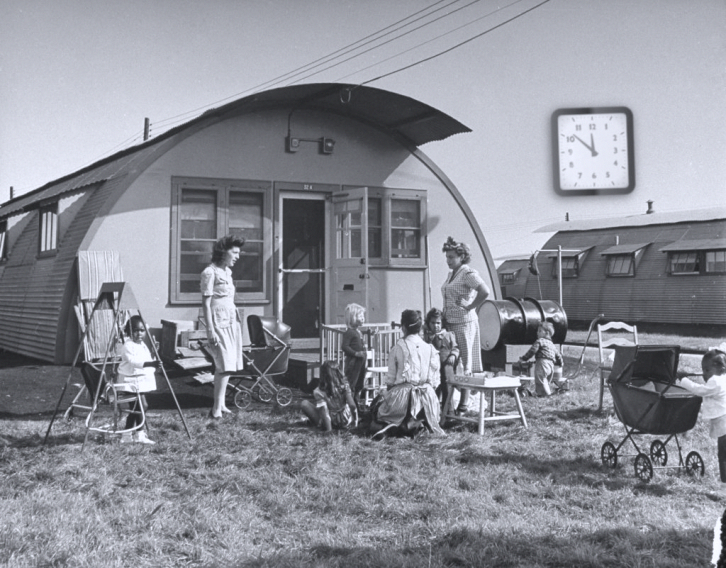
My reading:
h=11 m=52
